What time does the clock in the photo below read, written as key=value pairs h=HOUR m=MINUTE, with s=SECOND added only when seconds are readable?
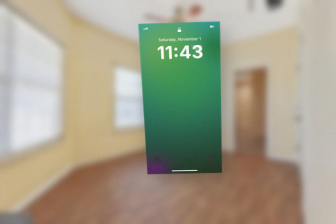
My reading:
h=11 m=43
